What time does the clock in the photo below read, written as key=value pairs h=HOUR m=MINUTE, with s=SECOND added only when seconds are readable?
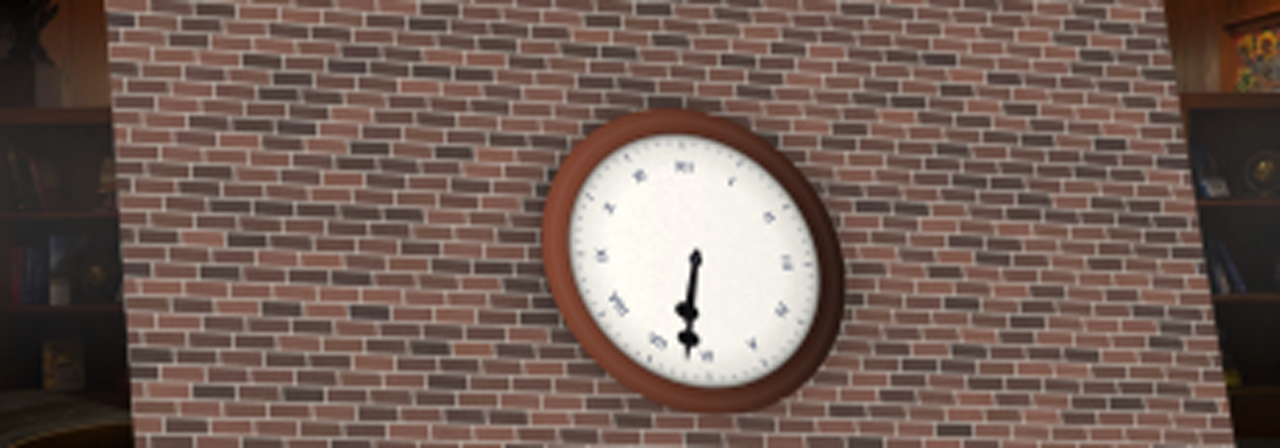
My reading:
h=6 m=32
